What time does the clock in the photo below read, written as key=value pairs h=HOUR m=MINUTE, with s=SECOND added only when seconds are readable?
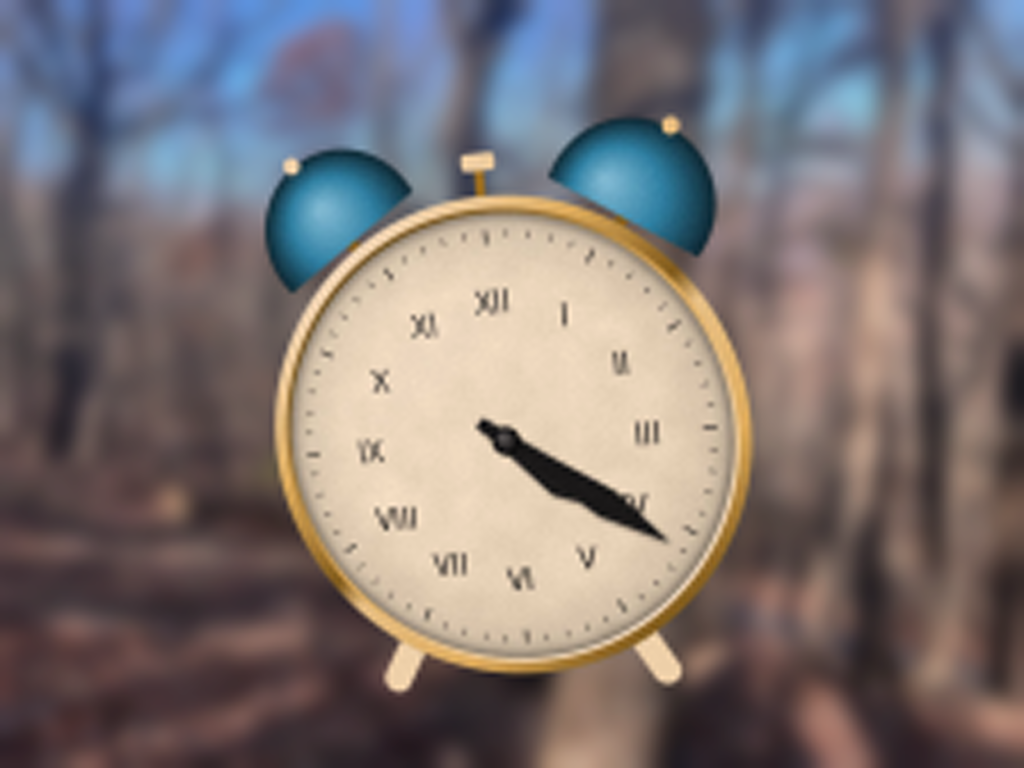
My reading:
h=4 m=21
